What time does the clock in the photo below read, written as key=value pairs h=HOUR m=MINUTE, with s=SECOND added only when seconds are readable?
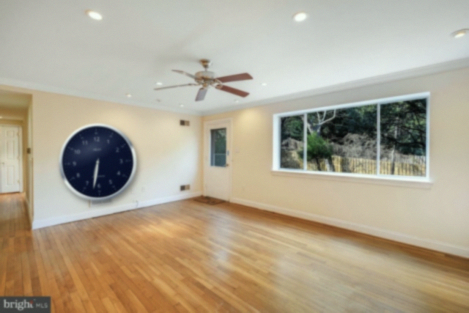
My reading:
h=6 m=32
